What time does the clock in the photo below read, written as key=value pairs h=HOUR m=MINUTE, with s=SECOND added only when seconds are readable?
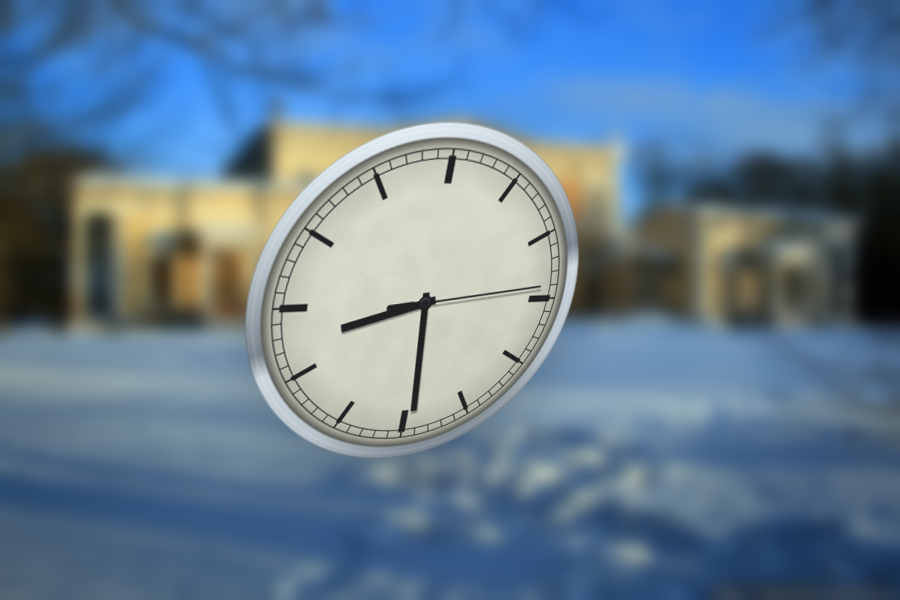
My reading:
h=8 m=29 s=14
